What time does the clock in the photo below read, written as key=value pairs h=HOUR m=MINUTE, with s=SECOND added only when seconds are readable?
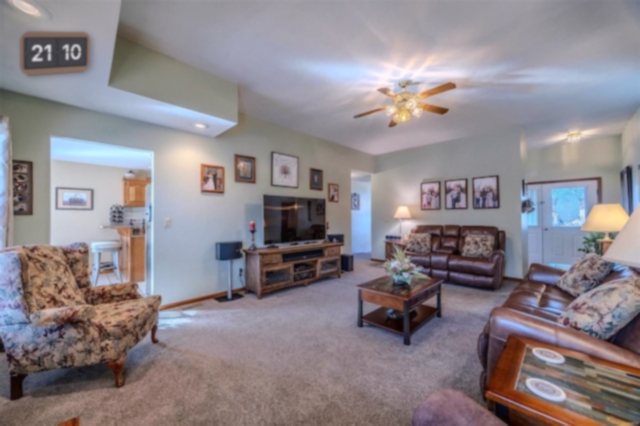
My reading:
h=21 m=10
